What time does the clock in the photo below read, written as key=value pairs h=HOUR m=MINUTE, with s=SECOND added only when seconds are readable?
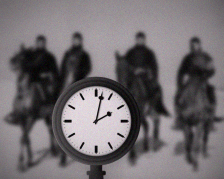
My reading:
h=2 m=2
